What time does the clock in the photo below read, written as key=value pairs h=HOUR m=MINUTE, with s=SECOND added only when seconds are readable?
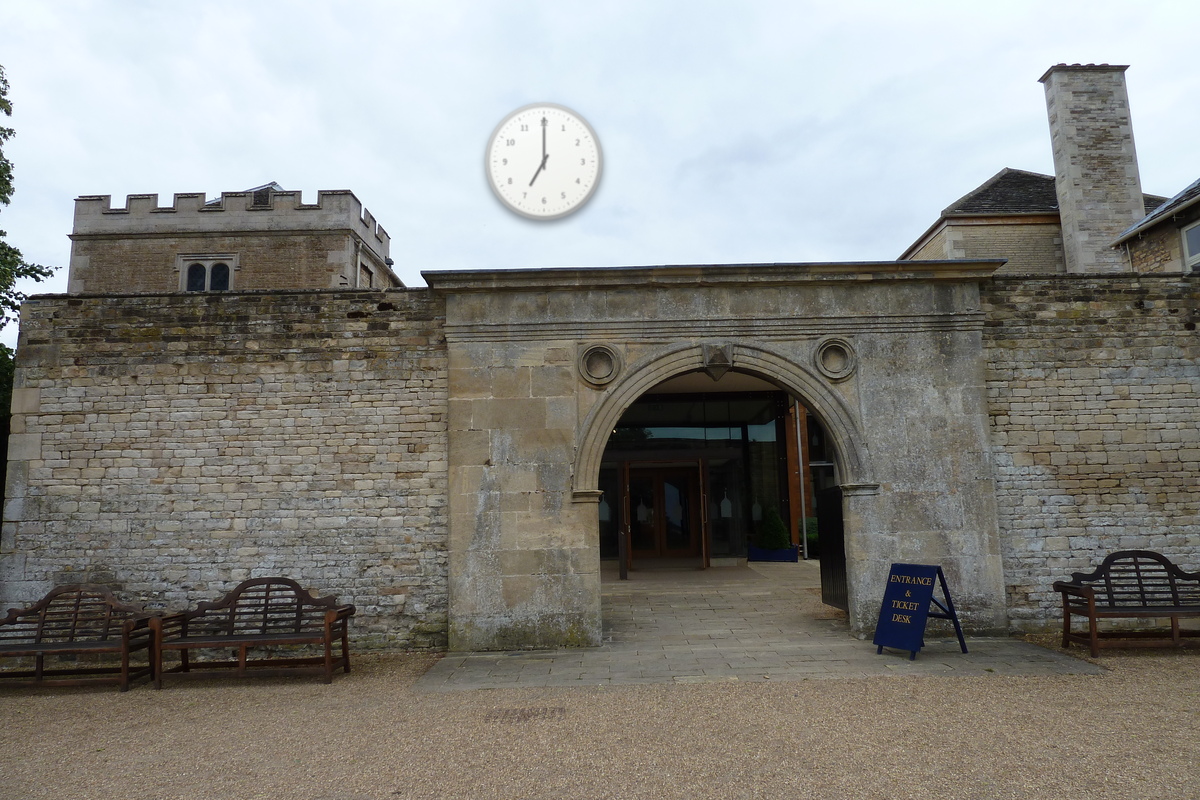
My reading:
h=7 m=0
